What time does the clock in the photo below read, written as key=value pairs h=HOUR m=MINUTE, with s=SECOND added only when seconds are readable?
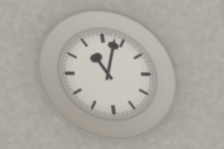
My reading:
h=11 m=3
